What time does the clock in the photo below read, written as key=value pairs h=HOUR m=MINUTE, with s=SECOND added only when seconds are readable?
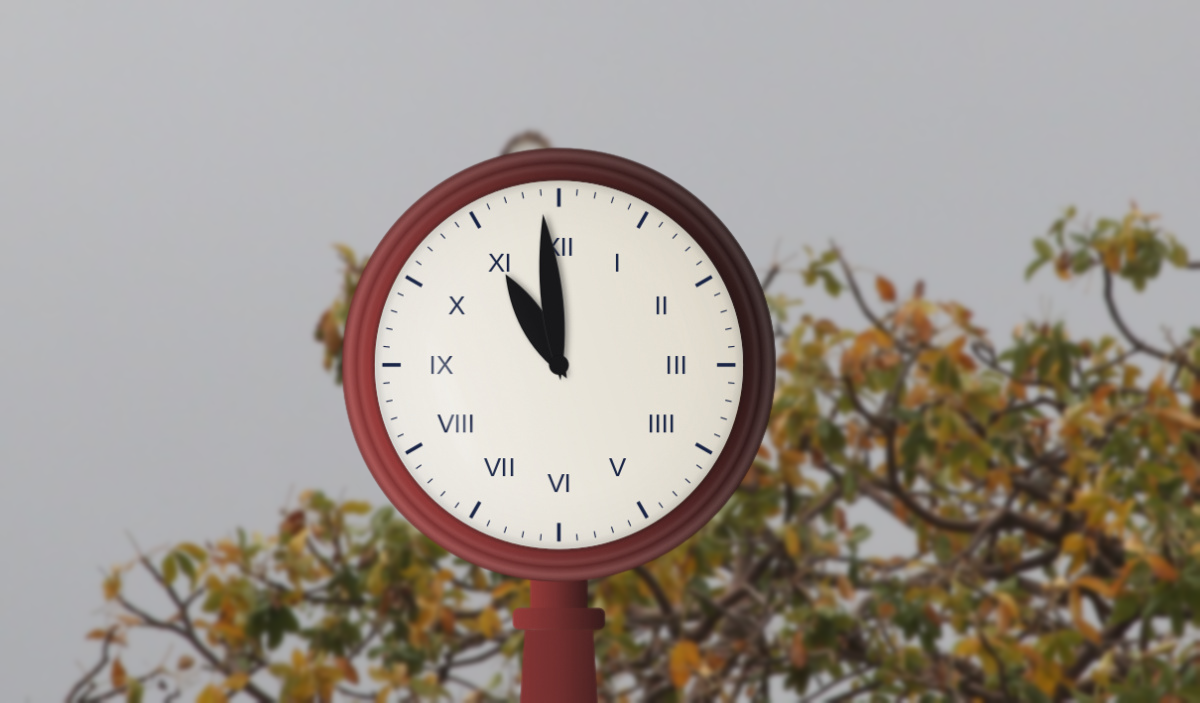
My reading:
h=10 m=59
